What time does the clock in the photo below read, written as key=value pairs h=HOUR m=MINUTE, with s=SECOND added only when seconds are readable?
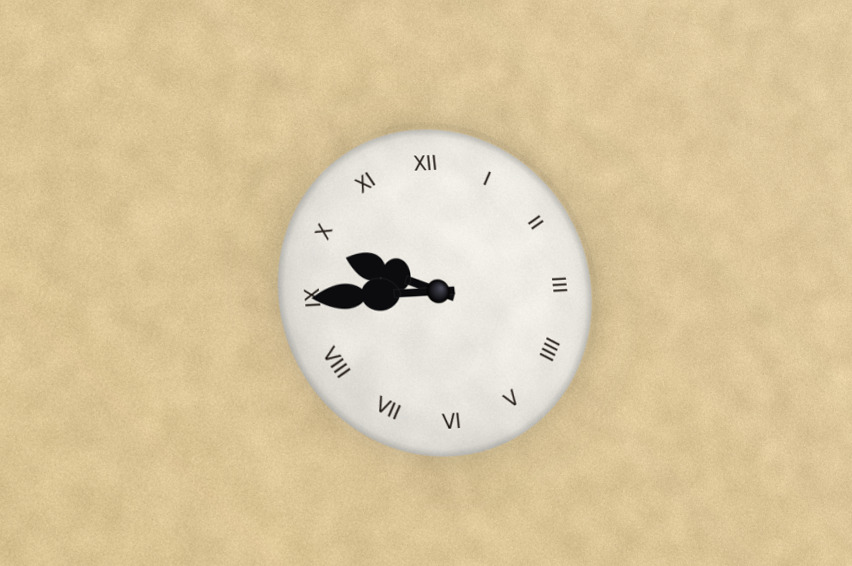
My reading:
h=9 m=45
